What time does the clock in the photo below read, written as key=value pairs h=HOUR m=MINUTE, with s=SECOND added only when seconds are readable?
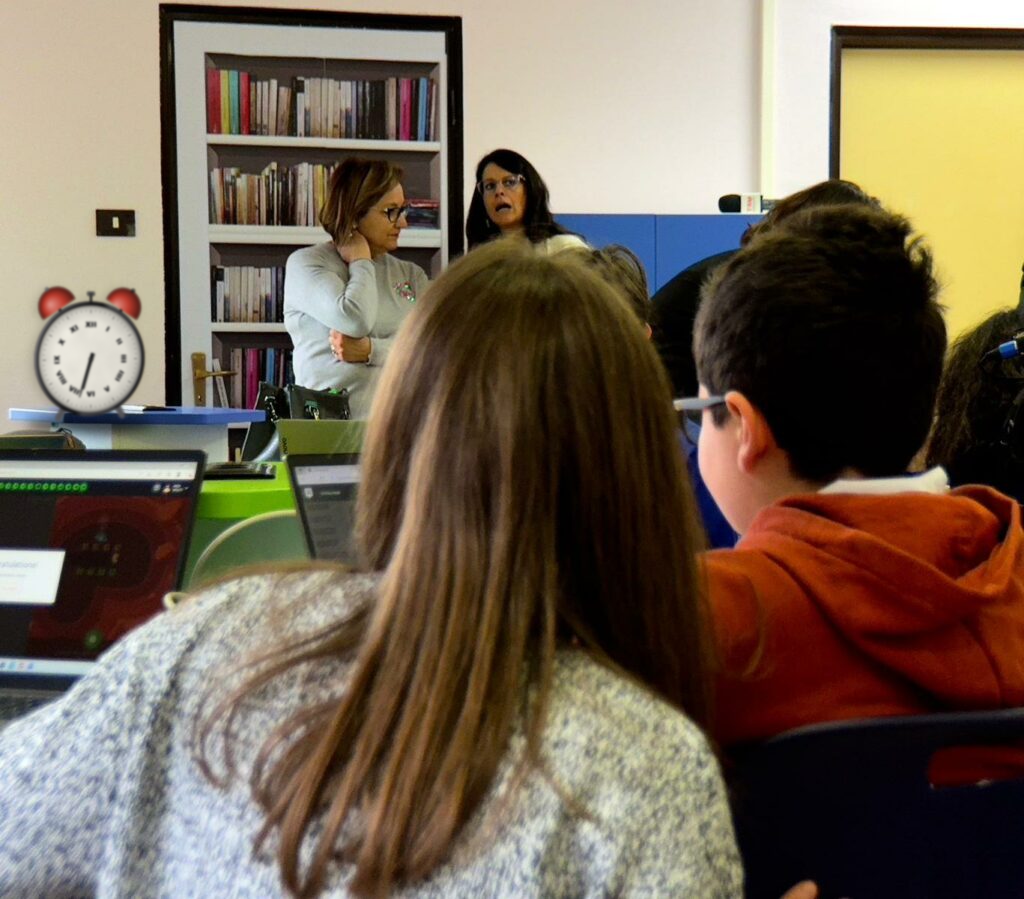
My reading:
h=6 m=33
